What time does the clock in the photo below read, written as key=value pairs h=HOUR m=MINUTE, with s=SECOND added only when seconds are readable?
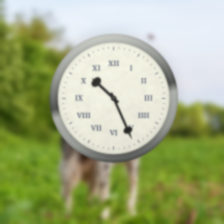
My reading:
h=10 m=26
